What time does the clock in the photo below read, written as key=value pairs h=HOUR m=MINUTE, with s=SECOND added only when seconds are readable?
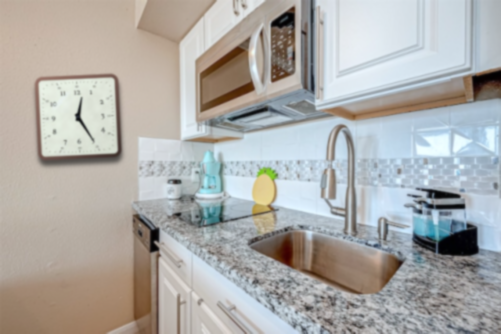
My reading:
h=12 m=25
